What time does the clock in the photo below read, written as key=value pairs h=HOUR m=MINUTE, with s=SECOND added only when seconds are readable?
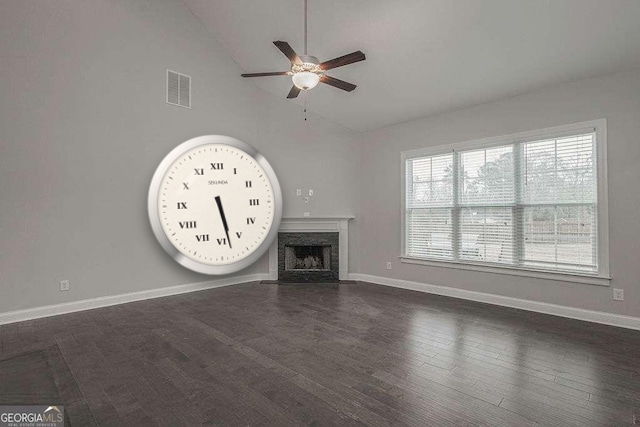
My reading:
h=5 m=28
